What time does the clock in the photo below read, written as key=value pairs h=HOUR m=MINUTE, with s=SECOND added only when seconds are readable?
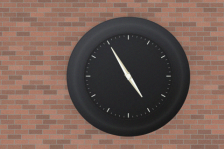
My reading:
h=4 m=55
